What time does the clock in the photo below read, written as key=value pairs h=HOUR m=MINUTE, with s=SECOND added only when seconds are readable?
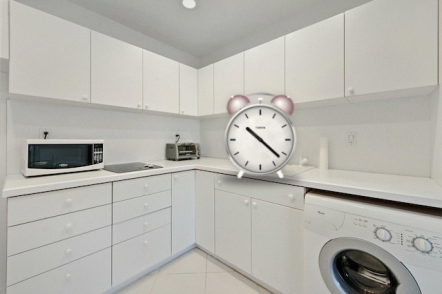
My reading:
h=10 m=22
